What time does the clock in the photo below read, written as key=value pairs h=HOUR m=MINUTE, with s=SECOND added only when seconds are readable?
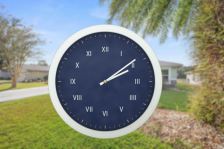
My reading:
h=2 m=9
